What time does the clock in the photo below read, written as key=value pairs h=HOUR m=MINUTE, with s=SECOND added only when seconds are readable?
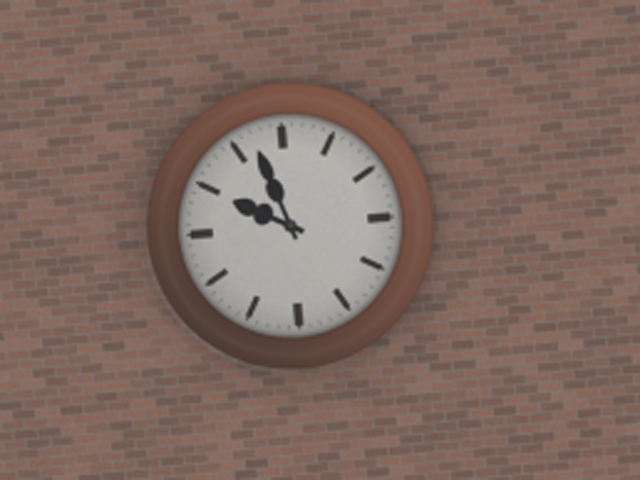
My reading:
h=9 m=57
